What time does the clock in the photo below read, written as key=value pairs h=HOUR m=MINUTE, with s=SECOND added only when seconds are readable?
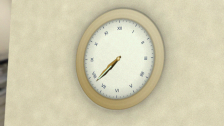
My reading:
h=7 m=38
